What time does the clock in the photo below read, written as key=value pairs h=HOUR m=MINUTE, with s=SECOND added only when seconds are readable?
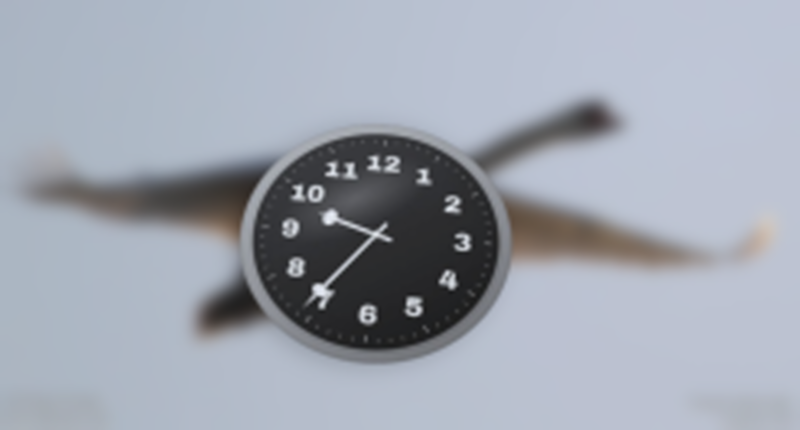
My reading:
h=9 m=36
